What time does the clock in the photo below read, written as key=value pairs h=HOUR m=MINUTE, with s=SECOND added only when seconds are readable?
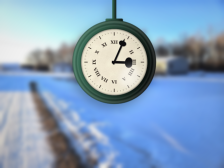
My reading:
h=3 m=4
